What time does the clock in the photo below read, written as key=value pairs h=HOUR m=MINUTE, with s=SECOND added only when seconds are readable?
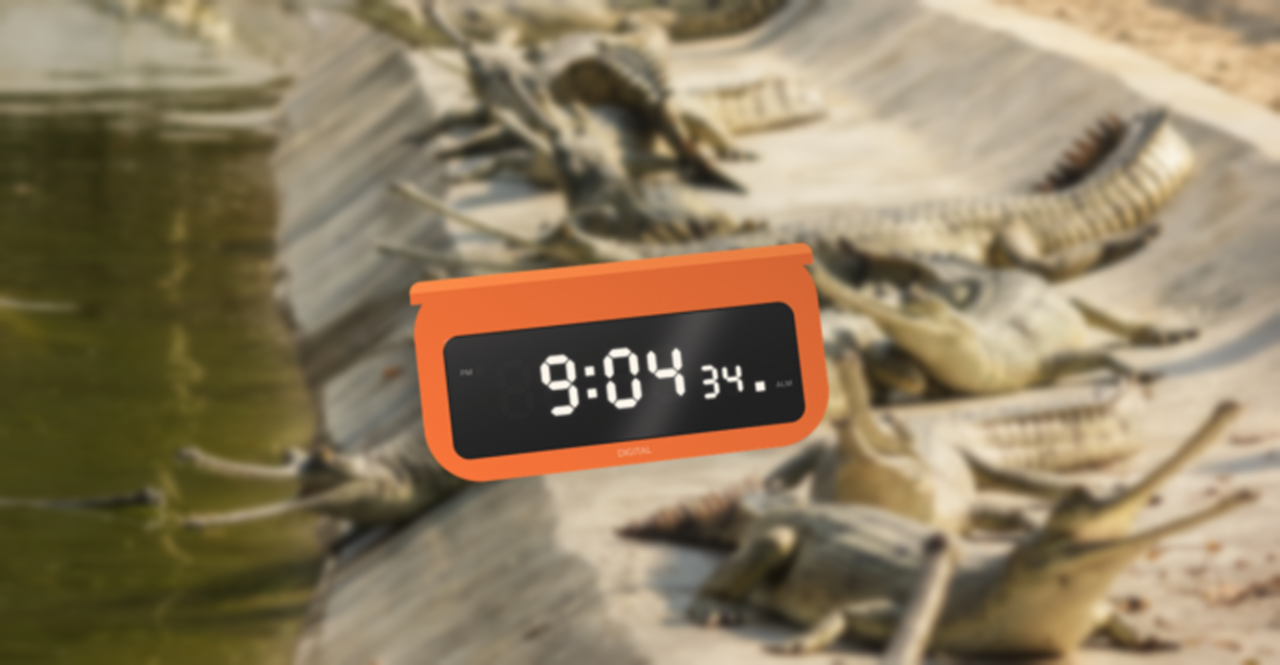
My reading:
h=9 m=4 s=34
